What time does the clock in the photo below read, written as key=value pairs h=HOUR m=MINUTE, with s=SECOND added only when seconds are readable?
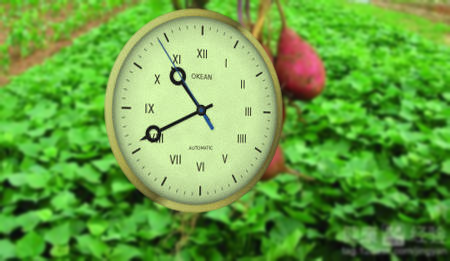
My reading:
h=10 m=40 s=54
